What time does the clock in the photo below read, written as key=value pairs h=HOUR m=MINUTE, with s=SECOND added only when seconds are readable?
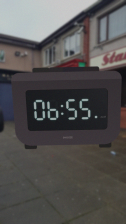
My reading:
h=6 m=55
